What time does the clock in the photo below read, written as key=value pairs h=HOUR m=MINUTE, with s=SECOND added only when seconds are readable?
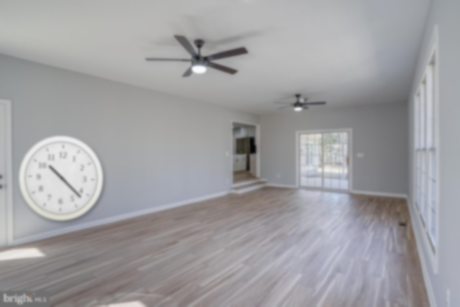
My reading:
h=10 m=22
